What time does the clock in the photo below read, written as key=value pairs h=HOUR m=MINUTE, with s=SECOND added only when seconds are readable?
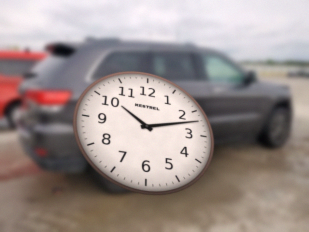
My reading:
h=10 m=12
